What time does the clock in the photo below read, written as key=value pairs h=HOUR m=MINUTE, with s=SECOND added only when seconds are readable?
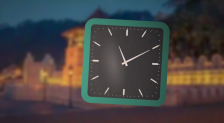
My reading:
h=11 m=10
